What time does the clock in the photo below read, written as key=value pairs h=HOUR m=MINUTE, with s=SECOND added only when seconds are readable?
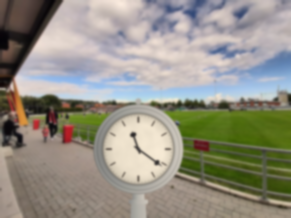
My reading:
h=11 m=21
